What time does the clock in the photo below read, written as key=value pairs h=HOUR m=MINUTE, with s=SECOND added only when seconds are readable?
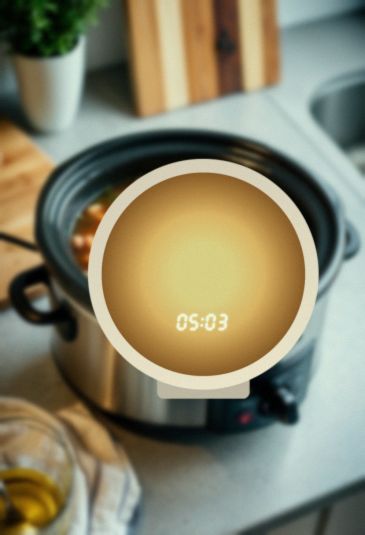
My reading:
h=5 m=3
